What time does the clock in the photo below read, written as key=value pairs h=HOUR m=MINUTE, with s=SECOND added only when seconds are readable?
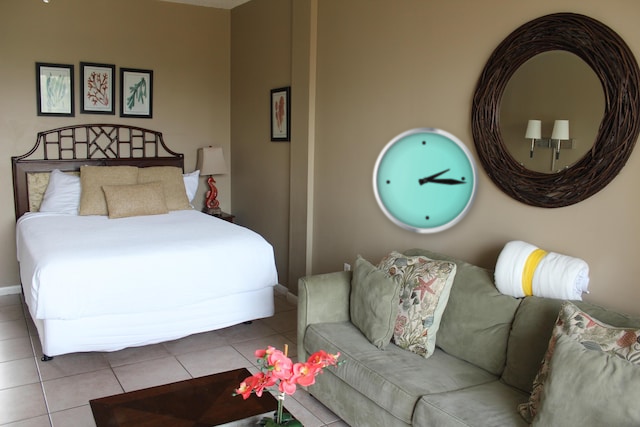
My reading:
h=2 m=16
